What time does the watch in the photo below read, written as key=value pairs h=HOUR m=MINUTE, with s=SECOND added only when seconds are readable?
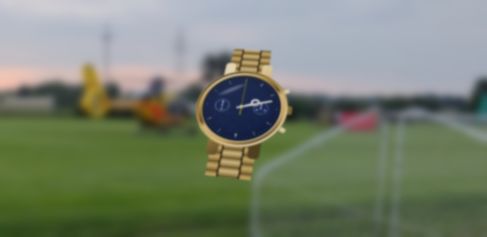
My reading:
h=2 m=12
